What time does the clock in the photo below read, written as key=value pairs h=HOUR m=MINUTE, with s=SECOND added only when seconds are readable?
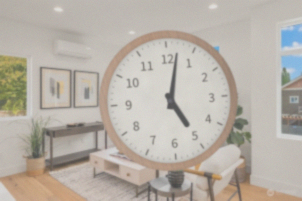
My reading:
h=5 m=2
